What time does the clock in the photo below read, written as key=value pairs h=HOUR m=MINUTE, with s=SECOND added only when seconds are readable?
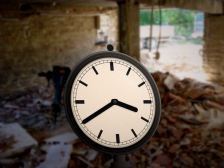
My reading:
h=3 m=40
